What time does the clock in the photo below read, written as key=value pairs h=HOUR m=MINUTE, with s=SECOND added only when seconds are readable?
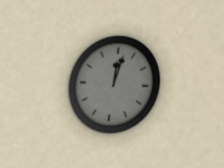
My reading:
h=12 m=2
